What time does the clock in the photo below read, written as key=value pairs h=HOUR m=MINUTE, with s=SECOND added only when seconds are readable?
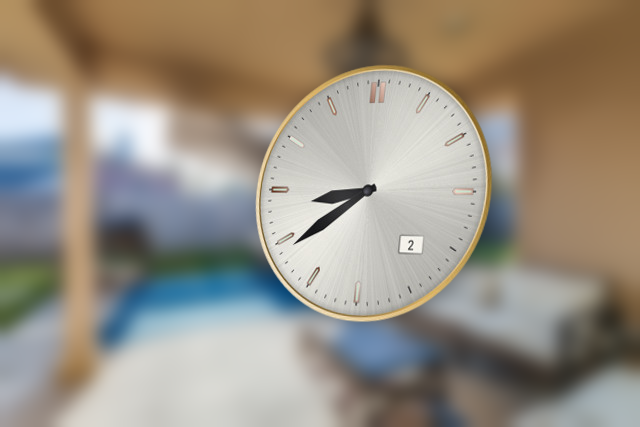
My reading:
h=8 m=39
